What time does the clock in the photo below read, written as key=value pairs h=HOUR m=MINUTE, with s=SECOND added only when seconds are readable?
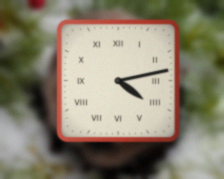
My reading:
h=4 m=13
